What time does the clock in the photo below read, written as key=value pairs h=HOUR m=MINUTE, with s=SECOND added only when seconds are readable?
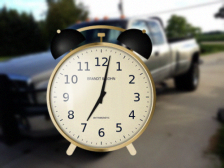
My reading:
h=7 m=2
